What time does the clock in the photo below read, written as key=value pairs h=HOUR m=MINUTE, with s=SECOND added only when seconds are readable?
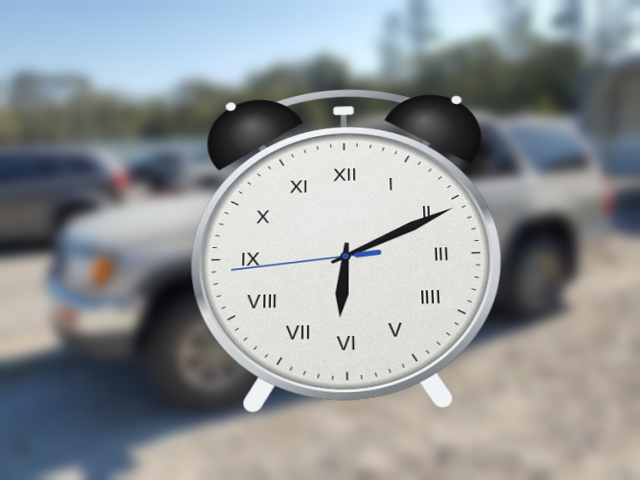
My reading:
h=6 m=10 s=44
